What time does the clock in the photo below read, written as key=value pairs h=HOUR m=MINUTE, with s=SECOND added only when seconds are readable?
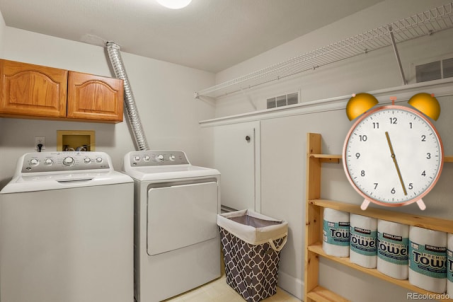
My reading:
h=11 m=27
